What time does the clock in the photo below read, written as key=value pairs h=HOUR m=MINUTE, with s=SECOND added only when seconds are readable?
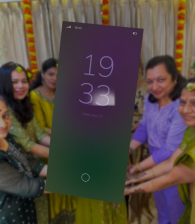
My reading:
h=19 m=33
